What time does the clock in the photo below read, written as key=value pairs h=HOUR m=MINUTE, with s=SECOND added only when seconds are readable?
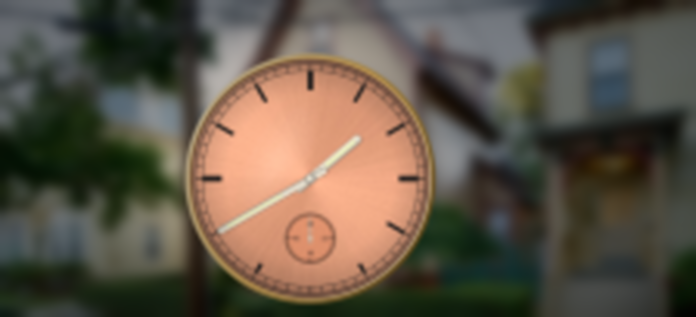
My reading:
h=1 m=40
